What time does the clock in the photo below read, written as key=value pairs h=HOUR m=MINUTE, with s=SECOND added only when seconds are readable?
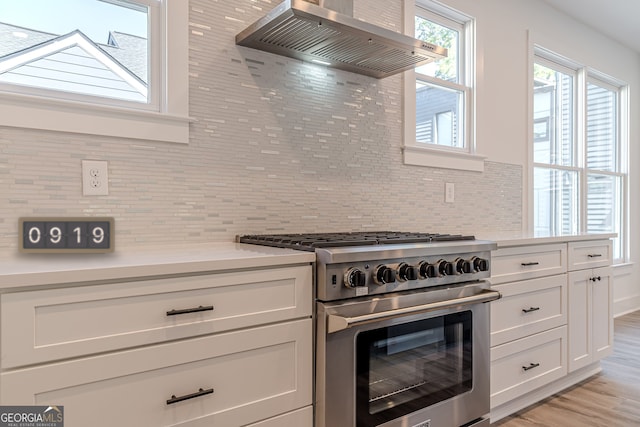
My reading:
h=9 m=19
